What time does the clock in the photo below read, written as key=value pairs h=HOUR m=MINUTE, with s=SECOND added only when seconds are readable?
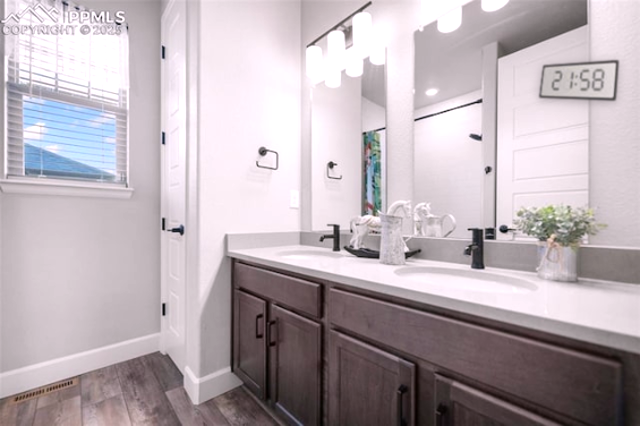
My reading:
h=21 m=58
